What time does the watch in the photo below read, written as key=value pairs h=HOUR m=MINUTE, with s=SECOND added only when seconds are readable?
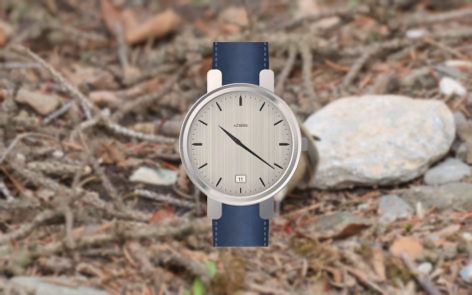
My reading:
h=10 m=21
